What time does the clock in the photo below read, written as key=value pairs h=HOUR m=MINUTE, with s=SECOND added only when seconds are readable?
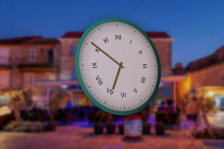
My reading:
h=6 m=51
